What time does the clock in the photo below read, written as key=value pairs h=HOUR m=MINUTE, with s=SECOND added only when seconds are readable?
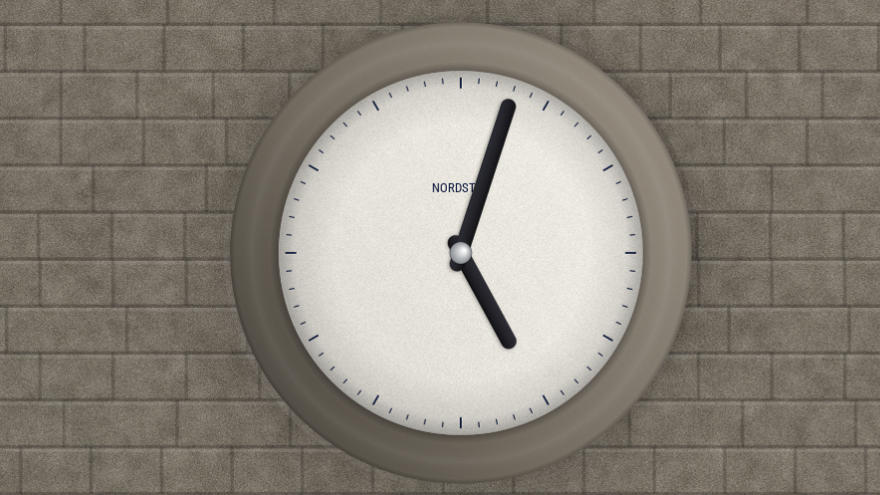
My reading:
h=5 m=3
